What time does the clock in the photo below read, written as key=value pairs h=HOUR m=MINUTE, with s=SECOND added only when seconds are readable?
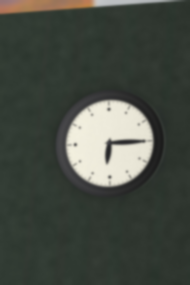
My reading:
h=6 m=15
